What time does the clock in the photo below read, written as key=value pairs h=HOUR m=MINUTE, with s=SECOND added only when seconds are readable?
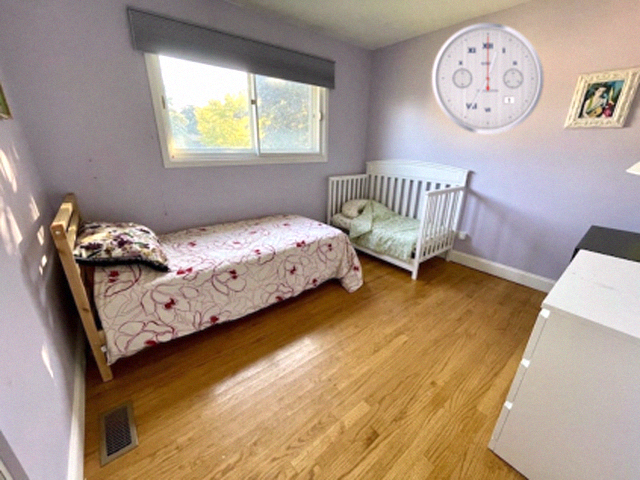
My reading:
h=12 m=35
